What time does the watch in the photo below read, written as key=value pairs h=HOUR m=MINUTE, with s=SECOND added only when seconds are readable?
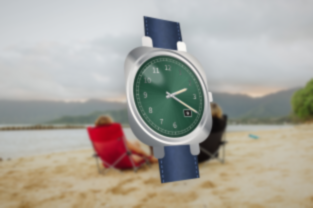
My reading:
h=2 m=20
